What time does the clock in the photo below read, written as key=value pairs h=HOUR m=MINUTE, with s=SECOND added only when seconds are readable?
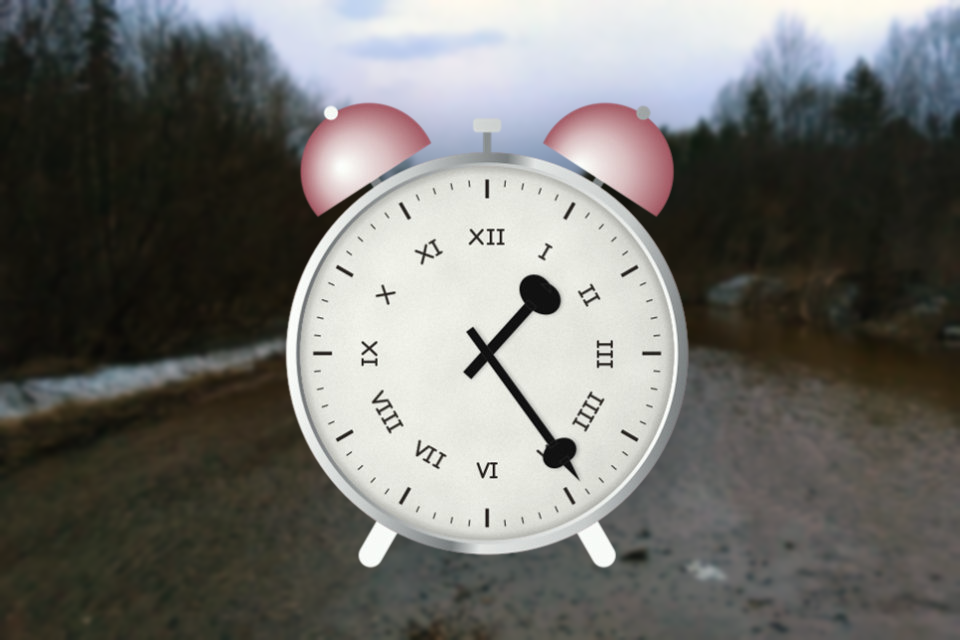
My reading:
h=1 m=24
